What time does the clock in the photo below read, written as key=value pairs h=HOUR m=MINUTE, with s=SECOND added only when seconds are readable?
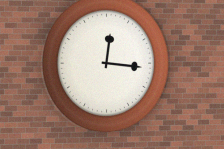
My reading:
h=12 m=16
